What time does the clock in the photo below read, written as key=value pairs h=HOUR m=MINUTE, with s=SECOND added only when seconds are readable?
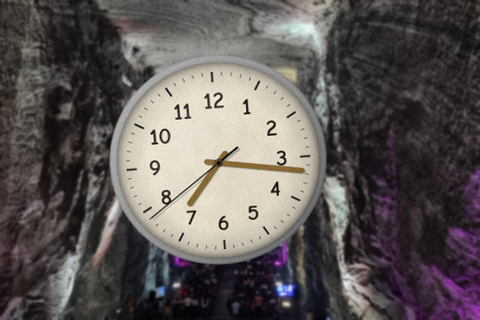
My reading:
h=7 m=16 s=39
